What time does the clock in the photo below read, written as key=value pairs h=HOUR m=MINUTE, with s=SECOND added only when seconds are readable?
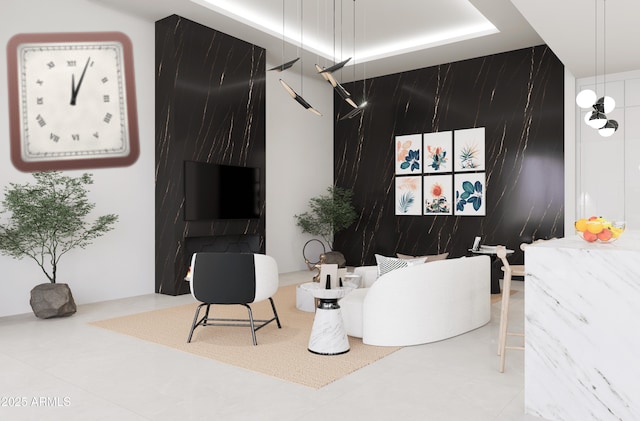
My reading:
h=12 m=4
